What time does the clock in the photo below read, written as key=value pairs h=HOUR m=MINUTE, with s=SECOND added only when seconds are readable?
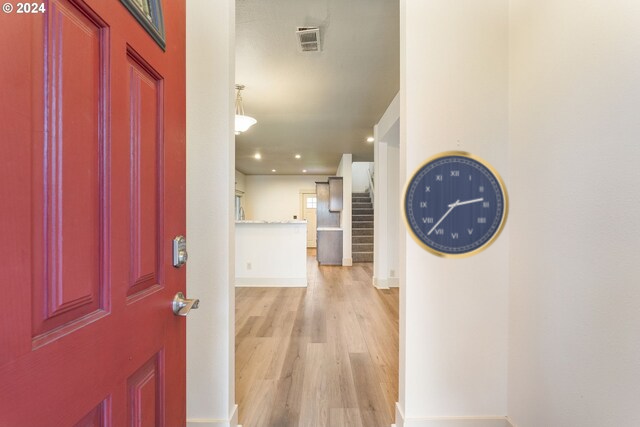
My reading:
h=2 m=37
